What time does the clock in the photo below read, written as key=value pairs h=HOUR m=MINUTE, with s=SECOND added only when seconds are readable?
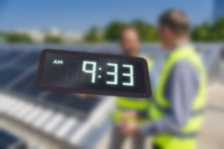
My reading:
h=9 m=33
